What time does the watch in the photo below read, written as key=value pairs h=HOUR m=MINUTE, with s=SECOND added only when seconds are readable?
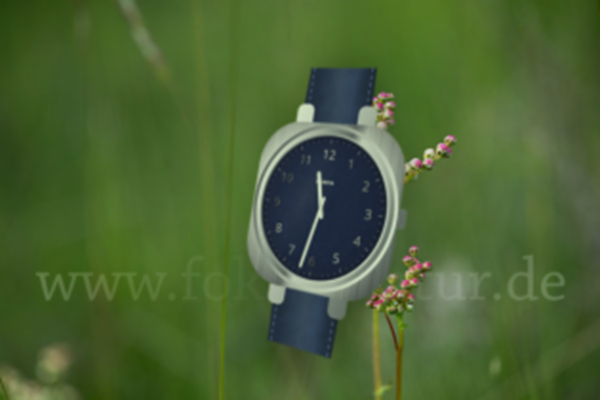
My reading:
h=11 m=32
